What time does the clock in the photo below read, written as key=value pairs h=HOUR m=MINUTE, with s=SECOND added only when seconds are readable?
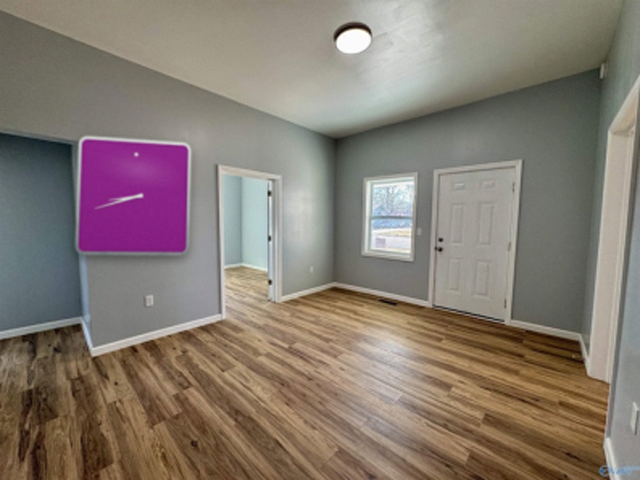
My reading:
h=8 m=42
